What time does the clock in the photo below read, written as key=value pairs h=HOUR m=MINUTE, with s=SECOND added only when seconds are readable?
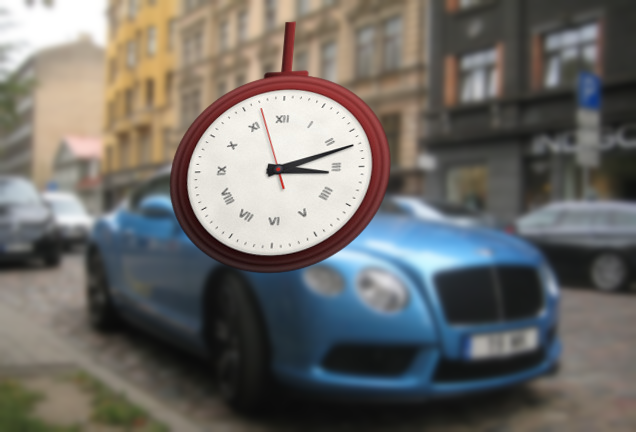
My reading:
h=3 m=11 s=57
